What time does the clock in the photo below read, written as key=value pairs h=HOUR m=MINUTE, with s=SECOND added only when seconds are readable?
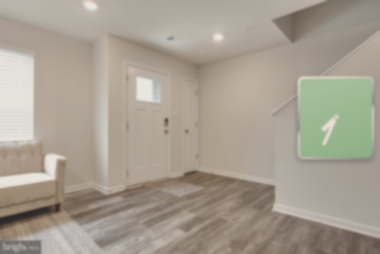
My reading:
h=7 m=34
